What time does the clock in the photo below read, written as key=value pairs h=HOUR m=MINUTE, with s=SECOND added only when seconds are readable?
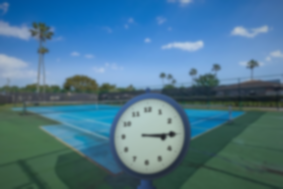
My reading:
h=3 m=15
